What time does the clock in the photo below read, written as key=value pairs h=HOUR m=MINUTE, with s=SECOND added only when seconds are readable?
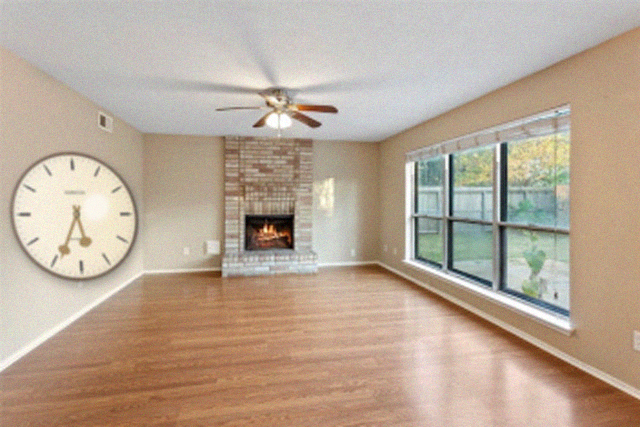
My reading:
h=5 m=34
